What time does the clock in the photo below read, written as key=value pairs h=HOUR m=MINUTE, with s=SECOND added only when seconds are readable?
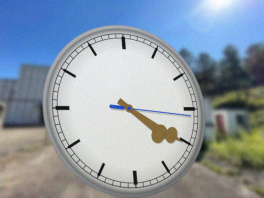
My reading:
h=4 m=20 s=16
